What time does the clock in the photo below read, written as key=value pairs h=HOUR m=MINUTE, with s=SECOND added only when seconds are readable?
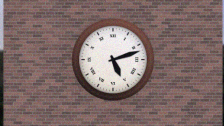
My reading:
h=5 m=12
